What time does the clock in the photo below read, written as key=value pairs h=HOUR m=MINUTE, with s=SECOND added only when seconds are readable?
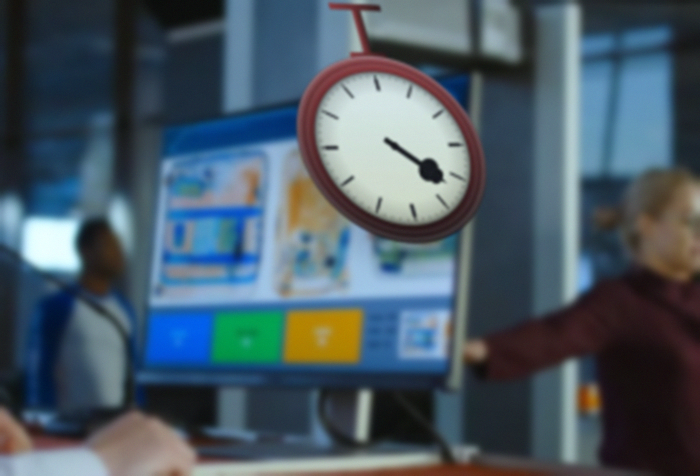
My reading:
h=4 m=22
